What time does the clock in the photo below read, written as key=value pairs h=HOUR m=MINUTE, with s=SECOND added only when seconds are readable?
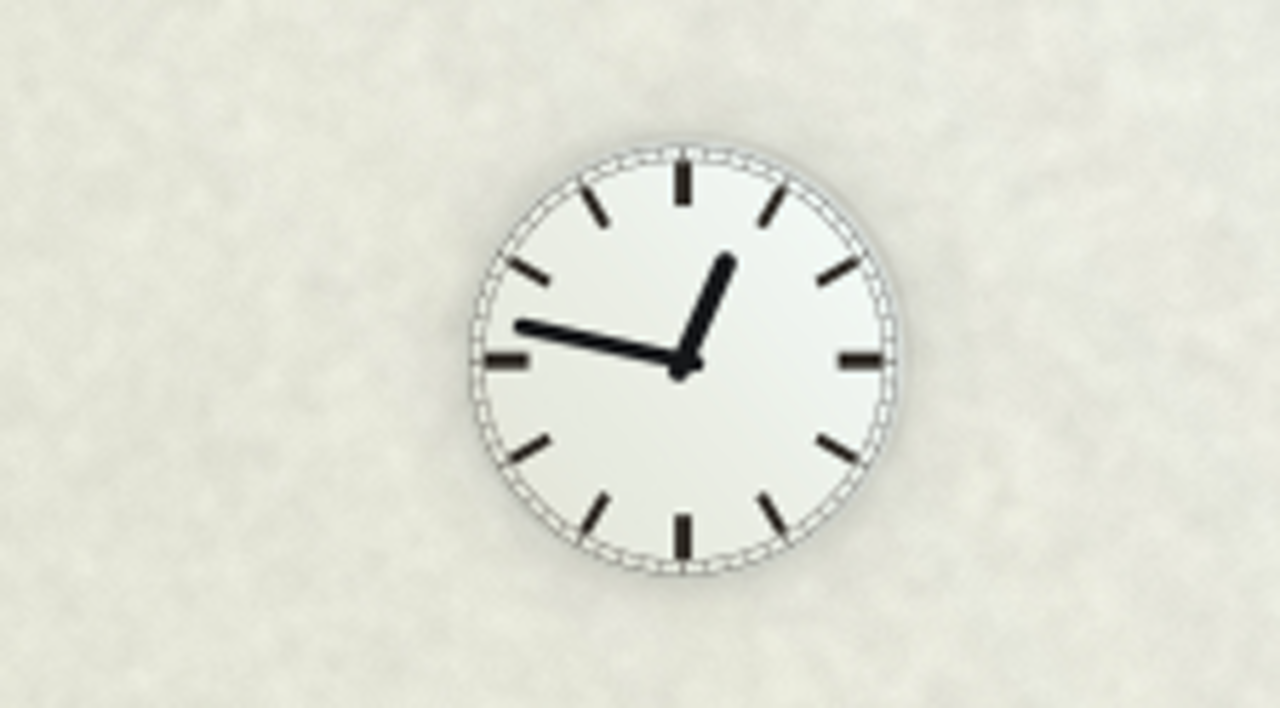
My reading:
h=12 m=47
